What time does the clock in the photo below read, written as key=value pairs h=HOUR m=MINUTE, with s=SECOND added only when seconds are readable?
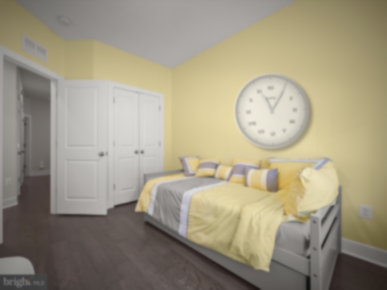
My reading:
h=11 m=5
